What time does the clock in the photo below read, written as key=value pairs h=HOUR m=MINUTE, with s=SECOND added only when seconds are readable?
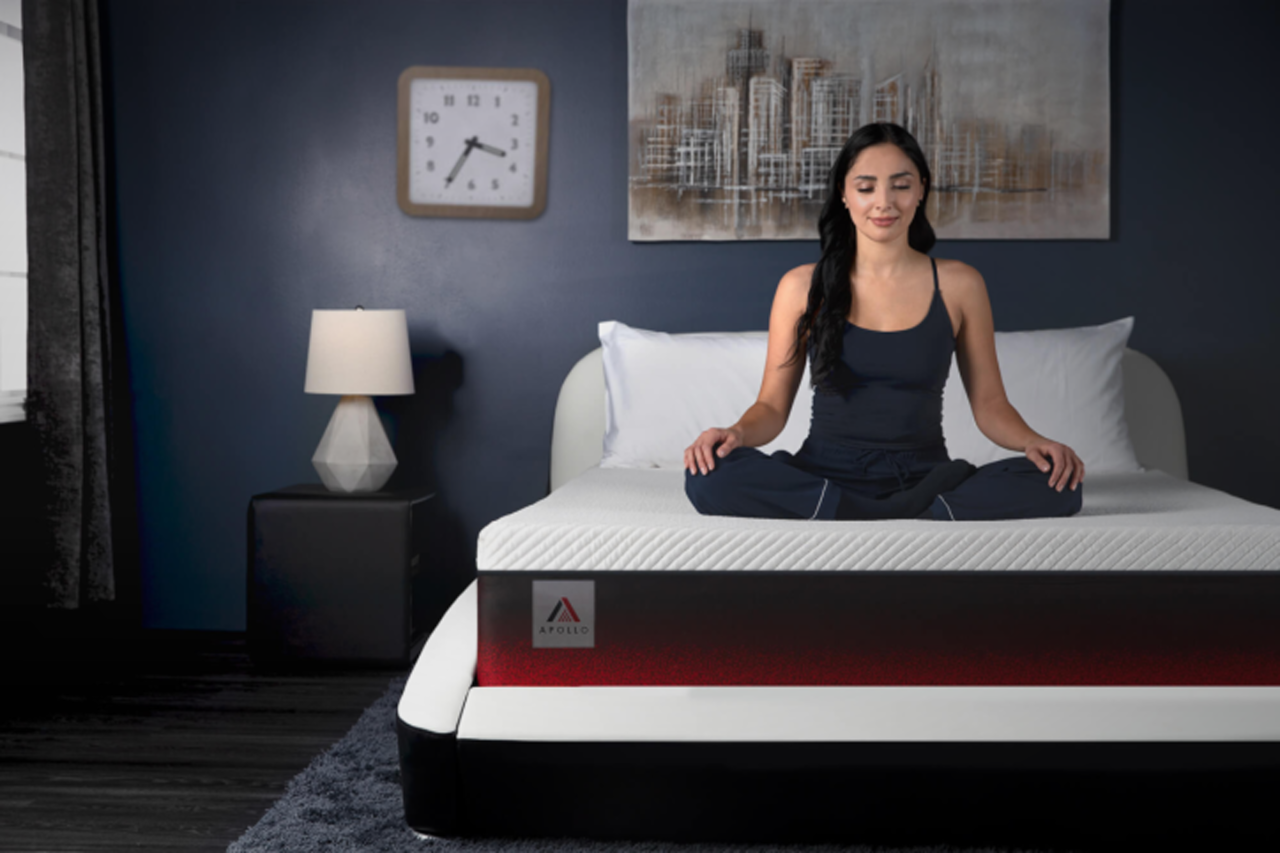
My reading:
h=3 m=35
